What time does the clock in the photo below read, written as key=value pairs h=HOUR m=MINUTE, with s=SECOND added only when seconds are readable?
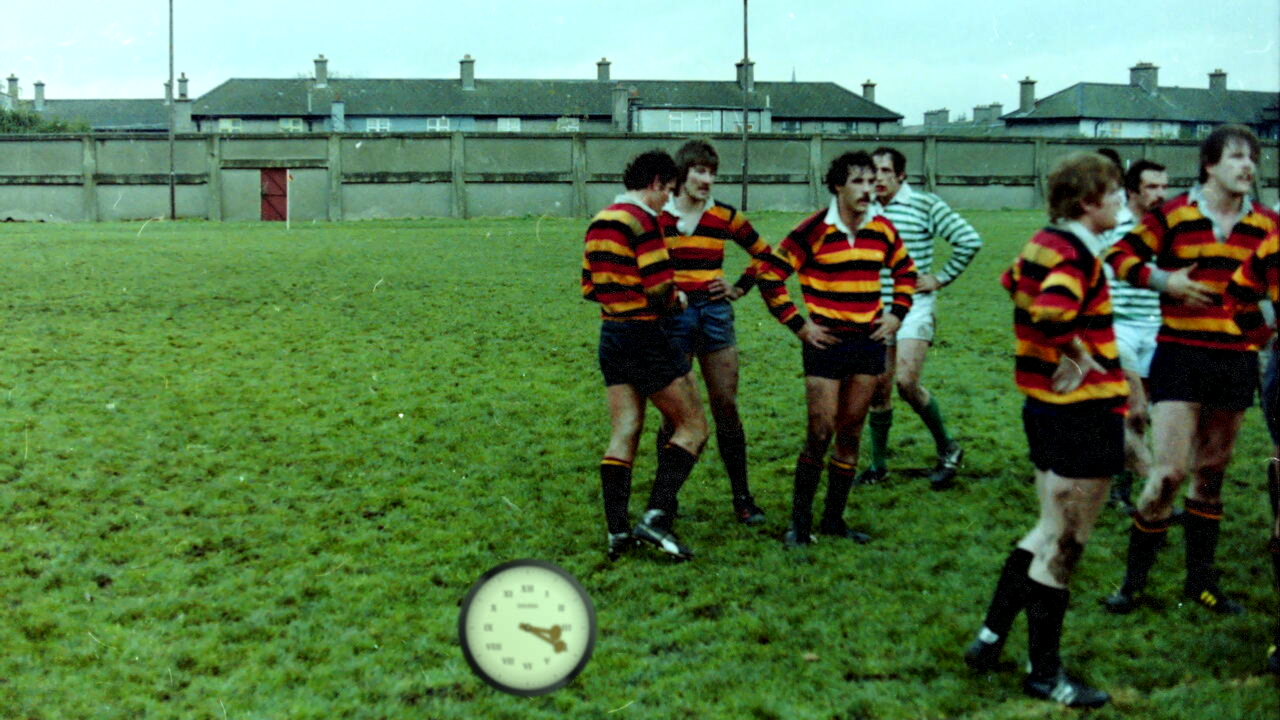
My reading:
h=3 m=20
